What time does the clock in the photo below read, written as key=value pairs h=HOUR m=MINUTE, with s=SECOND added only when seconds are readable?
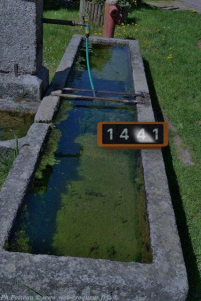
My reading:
h=14 m=41
